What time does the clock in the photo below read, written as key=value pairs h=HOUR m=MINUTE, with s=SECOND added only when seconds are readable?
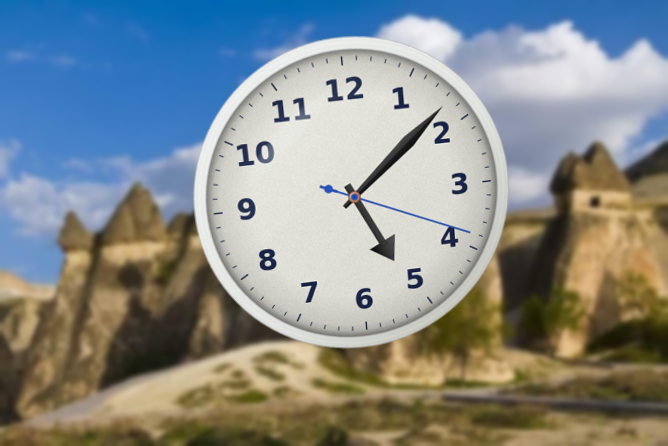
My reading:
h=5 m=8 s=19
